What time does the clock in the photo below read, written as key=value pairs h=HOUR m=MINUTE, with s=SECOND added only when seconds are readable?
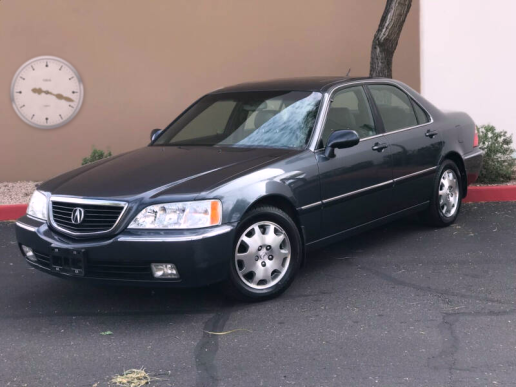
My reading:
h=9 m=18
